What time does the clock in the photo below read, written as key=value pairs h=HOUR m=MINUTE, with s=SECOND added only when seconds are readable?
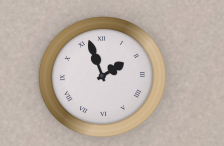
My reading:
h=1 m=57
